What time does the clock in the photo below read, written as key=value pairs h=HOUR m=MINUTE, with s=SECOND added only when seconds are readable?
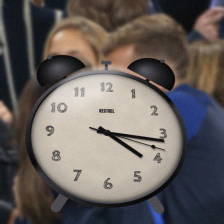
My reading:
h=4 m=16 s=18
